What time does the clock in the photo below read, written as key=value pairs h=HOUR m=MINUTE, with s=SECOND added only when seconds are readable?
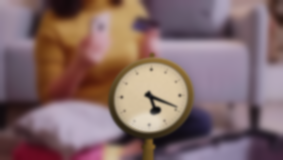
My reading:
h=5 m=19
